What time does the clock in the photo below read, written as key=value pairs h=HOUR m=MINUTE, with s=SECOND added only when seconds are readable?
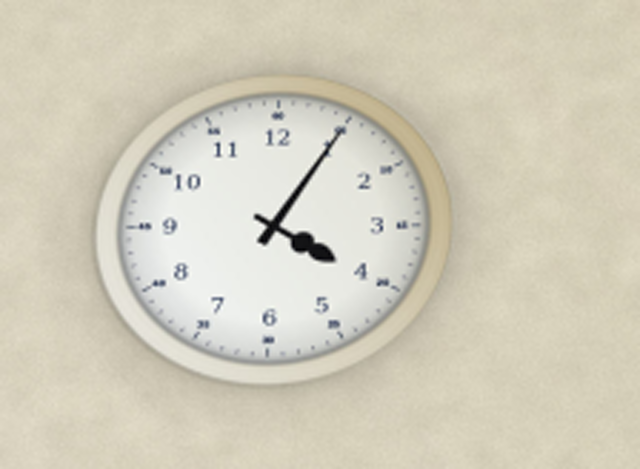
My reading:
h=4 m=5
